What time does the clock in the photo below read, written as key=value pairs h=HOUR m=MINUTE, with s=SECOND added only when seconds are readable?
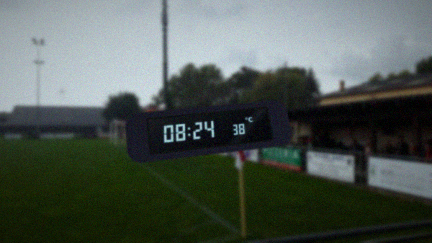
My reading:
h=8 m=24
